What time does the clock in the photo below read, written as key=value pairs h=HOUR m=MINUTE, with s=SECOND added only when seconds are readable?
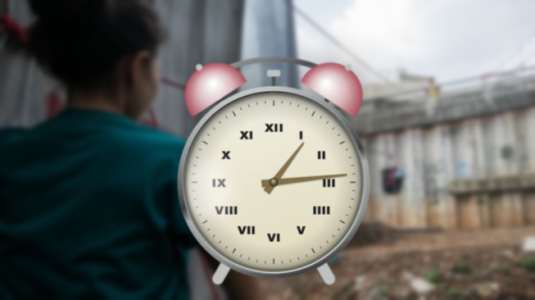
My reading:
h=1 m=14
